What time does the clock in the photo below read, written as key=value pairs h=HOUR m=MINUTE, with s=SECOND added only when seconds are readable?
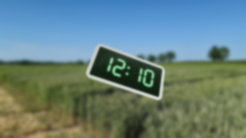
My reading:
h=12 m=10
